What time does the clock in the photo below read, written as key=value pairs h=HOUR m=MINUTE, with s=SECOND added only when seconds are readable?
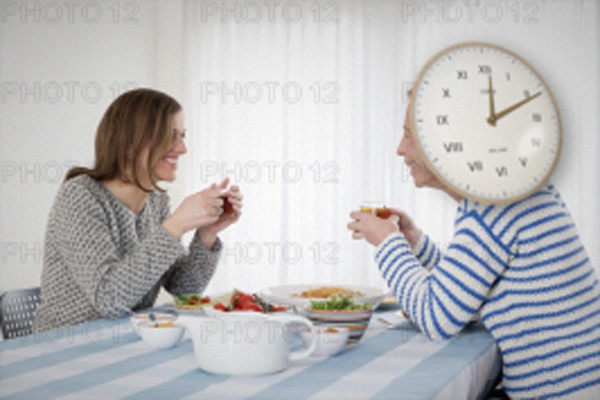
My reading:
h=12 m=11
